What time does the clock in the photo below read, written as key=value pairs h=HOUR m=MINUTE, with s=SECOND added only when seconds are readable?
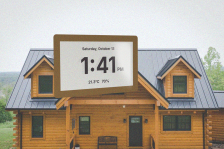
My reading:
h=1 m=41
